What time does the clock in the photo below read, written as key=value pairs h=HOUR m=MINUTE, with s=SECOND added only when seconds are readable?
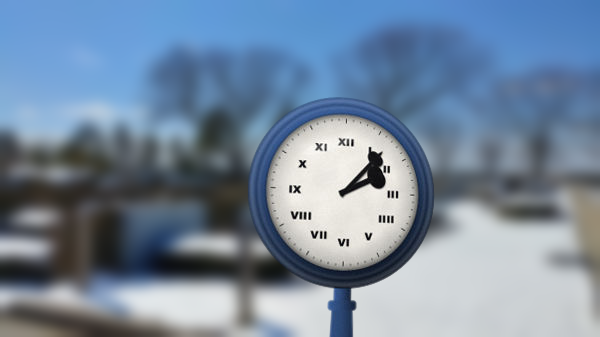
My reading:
h=2 m=7
